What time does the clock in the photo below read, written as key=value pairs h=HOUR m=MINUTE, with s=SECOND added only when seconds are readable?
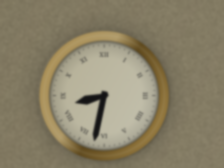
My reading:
h=8 m=32
